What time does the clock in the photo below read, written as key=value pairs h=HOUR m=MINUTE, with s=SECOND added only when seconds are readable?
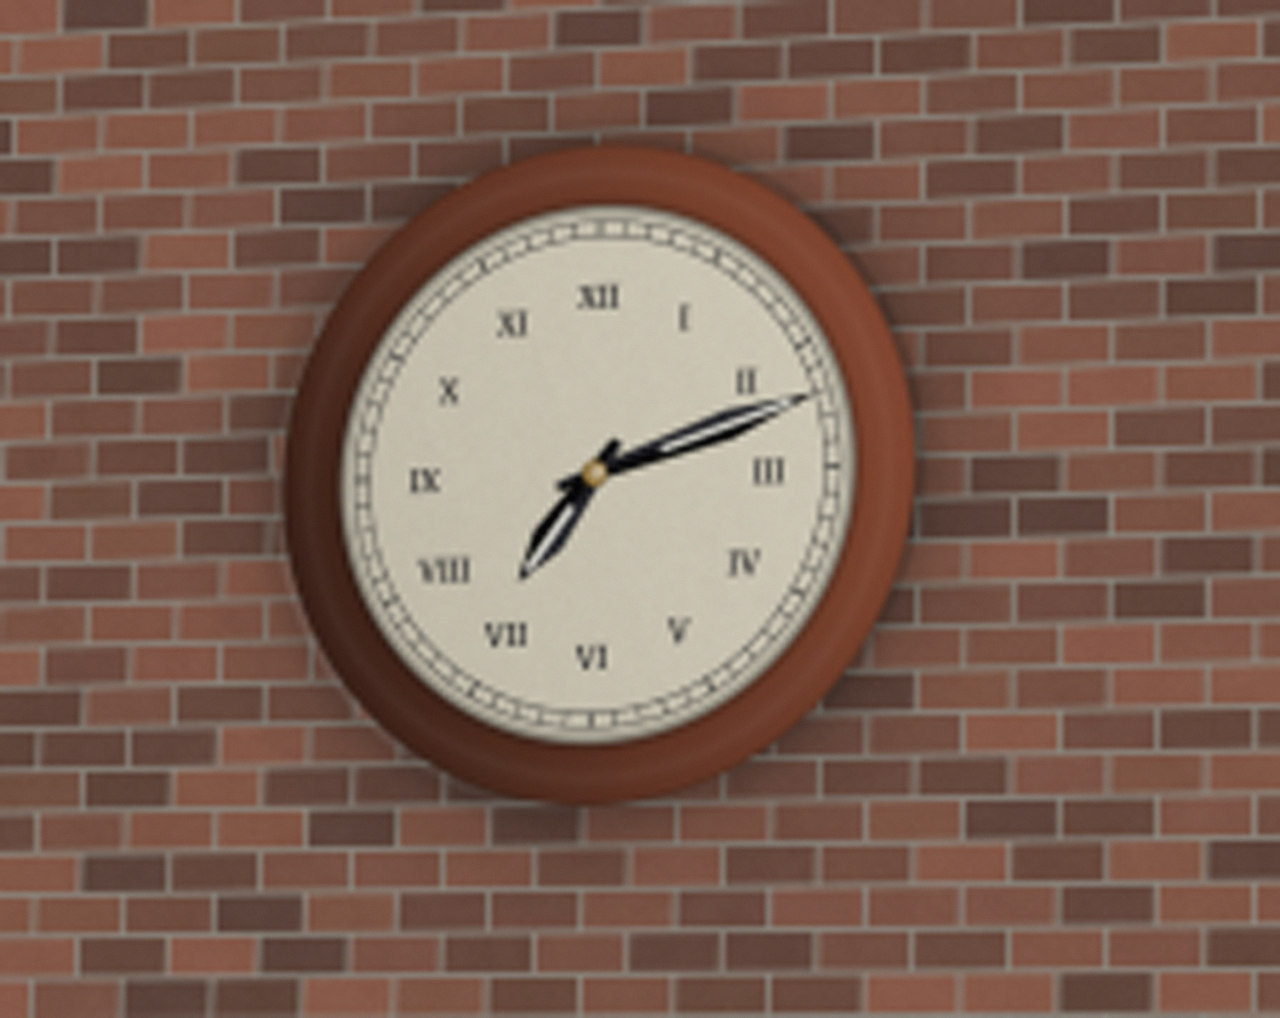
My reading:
h=7 m=12
